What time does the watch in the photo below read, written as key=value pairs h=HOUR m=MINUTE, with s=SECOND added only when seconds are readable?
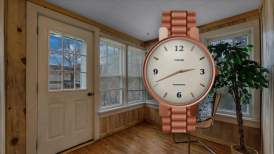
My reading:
h=2 m=41
